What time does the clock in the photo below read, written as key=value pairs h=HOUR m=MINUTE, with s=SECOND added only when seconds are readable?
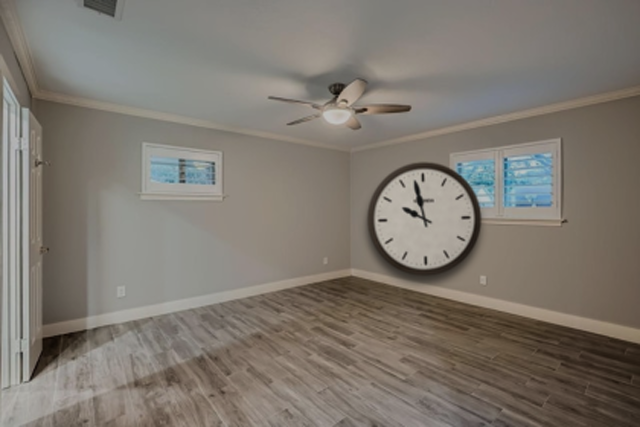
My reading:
h=9 m=58
